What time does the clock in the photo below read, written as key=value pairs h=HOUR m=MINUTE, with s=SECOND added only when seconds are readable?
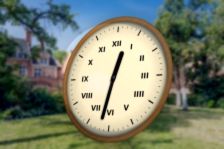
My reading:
h=12 m=32
